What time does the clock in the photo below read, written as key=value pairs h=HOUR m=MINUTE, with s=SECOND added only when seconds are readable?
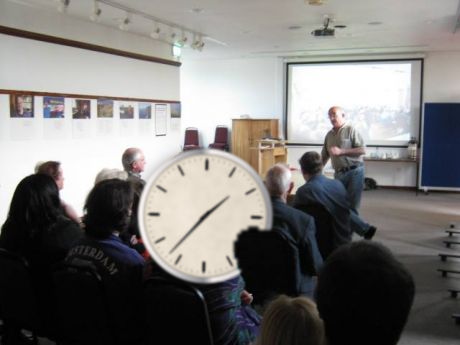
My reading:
h=1 m=37
